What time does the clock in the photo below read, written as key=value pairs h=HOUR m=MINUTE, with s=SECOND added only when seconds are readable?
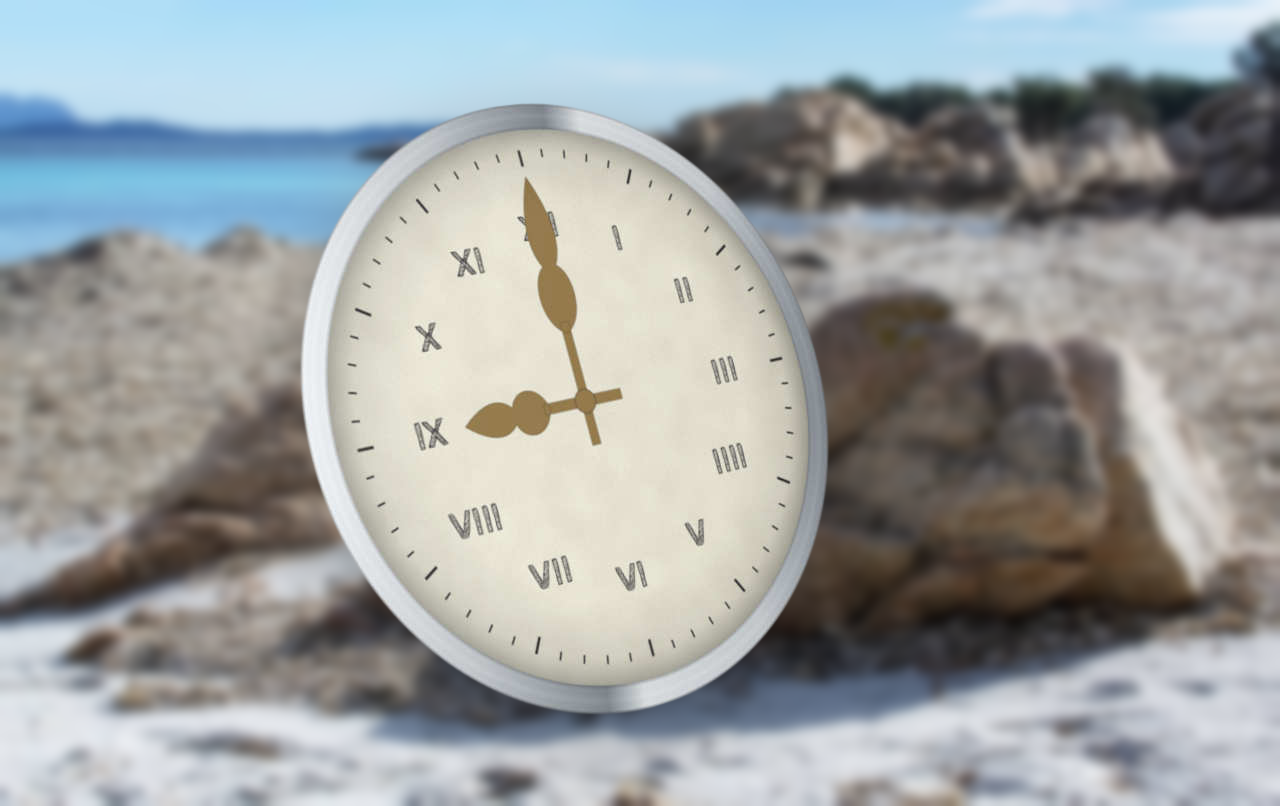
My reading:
h=9 m=0
